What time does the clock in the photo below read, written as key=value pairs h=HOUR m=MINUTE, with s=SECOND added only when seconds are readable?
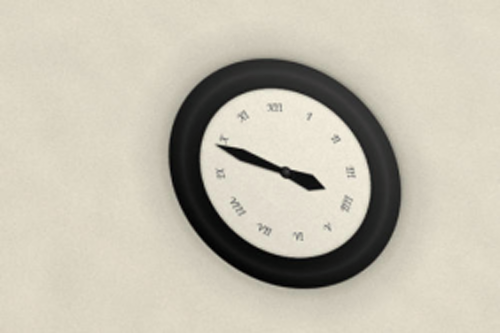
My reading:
h=3 m=49
